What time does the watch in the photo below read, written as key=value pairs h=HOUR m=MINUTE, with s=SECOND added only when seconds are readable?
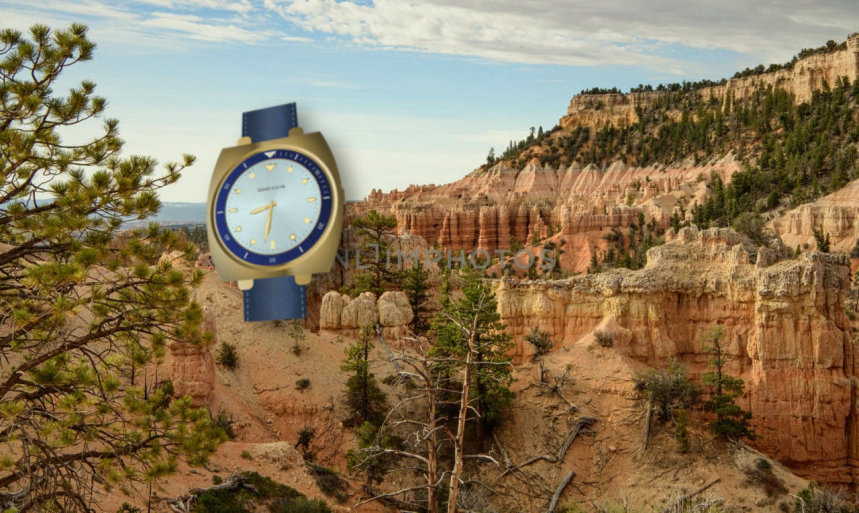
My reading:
h=8 m=32
